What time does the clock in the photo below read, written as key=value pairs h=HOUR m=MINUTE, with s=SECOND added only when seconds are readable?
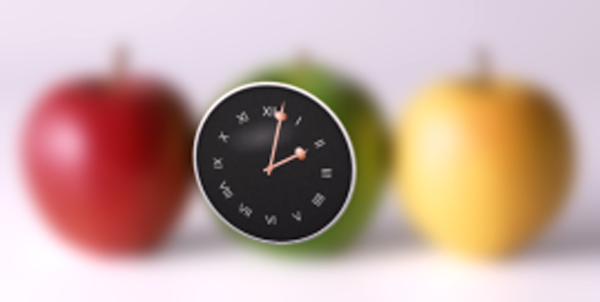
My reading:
h=2 m=2
